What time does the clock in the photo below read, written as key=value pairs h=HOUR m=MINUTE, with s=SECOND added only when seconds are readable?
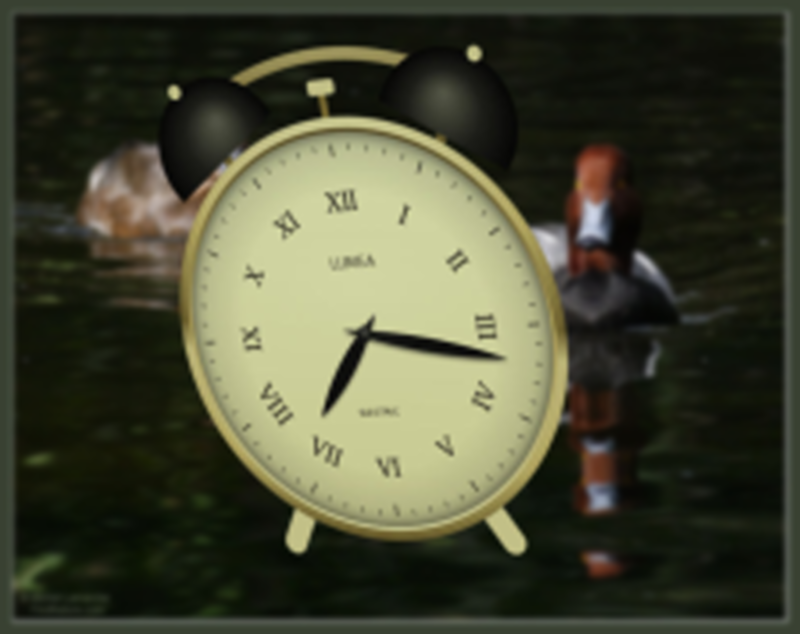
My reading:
h=7 m=17
